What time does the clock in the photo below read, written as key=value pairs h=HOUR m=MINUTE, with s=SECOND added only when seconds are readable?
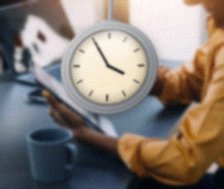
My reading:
h=3 m=55
